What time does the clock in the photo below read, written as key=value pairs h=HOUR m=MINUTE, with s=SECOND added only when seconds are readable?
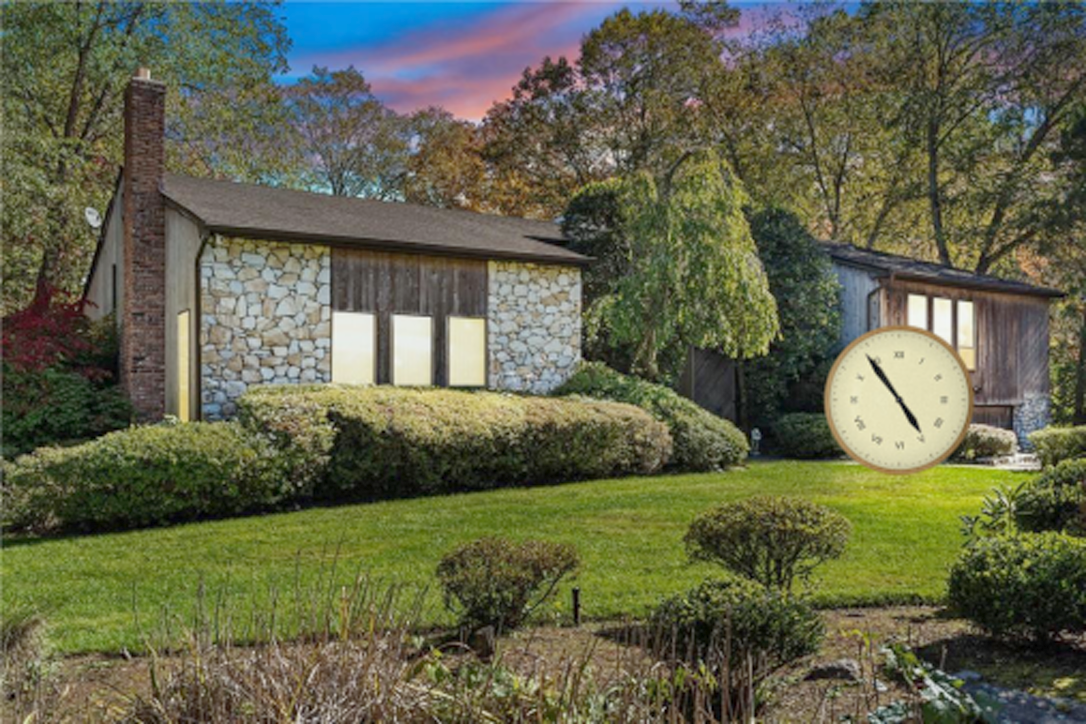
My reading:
h=4 m=54
